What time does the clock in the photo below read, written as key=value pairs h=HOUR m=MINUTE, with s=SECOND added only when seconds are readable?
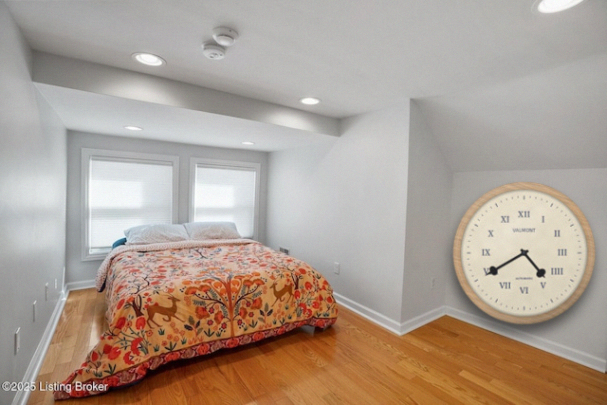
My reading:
h=4 m=40
